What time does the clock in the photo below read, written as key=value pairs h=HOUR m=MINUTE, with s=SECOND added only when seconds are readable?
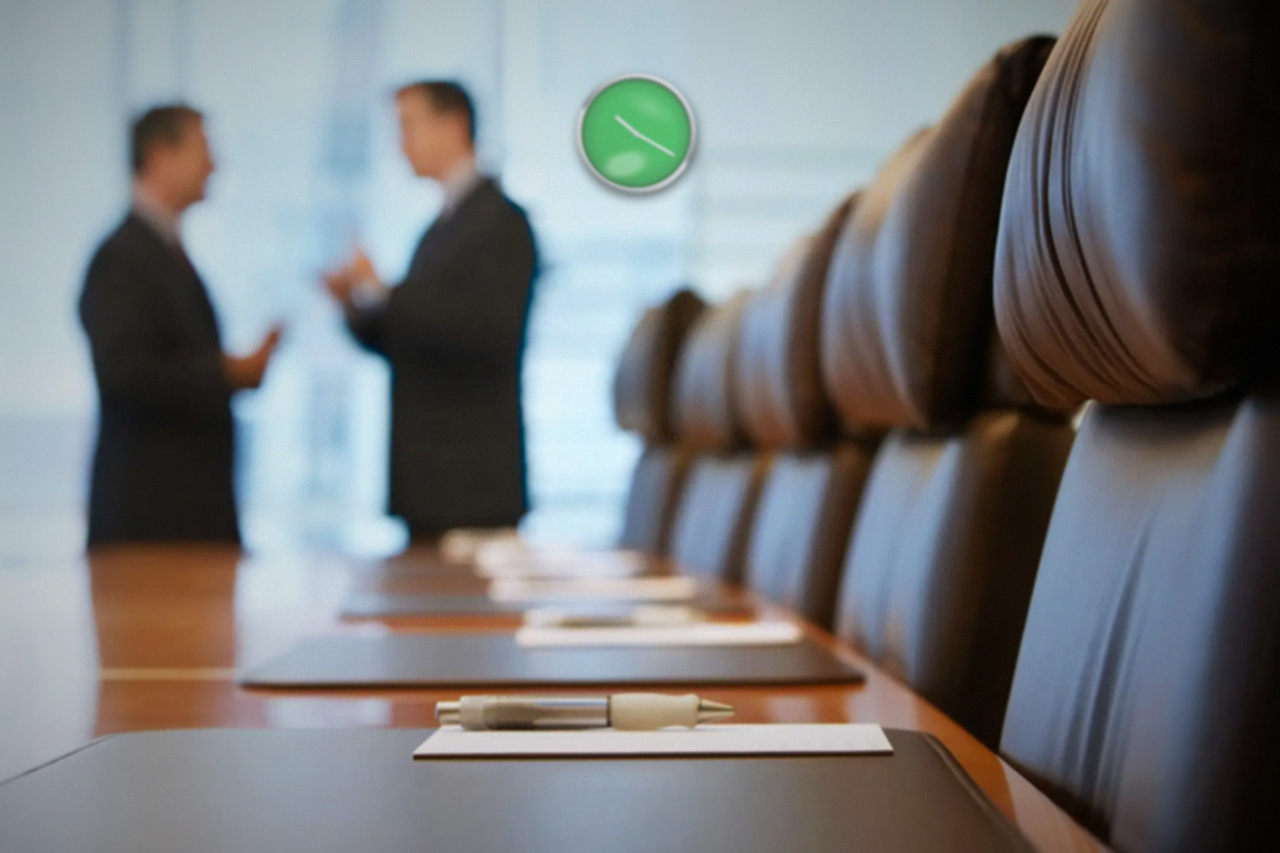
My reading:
h=10 m=20
